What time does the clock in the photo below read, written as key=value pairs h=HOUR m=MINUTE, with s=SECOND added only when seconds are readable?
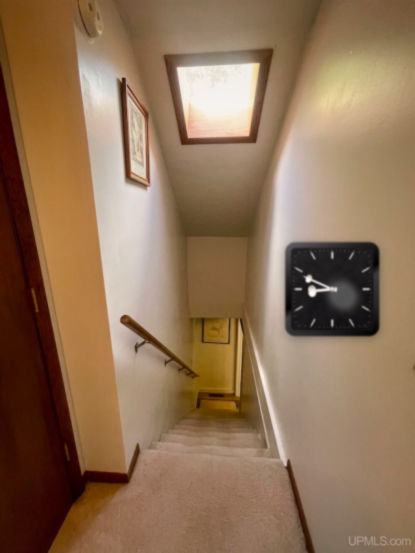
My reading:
h=8 m=49
